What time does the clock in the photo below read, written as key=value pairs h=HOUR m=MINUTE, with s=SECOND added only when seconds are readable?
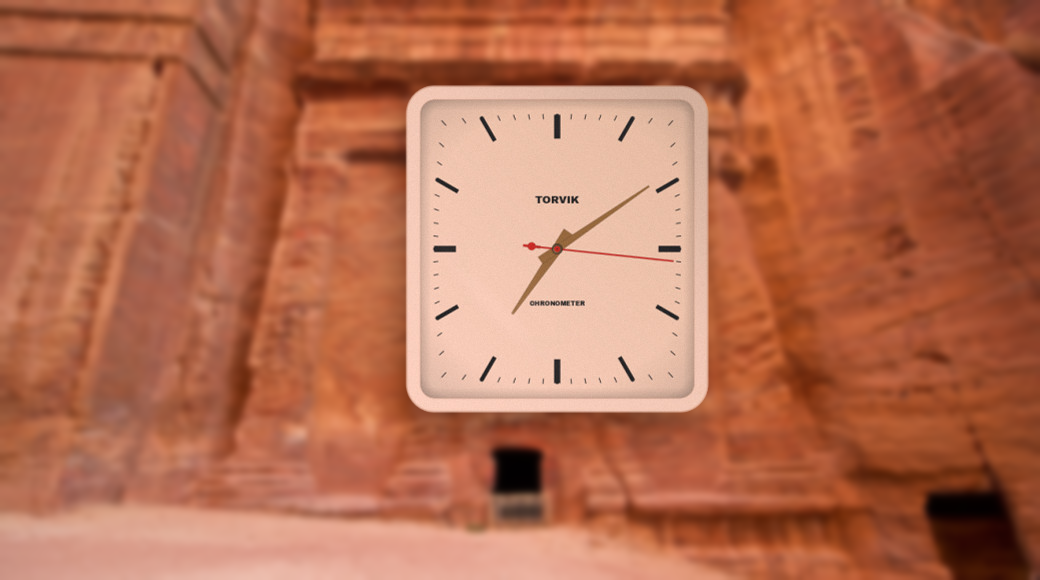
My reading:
h=7 m=9 s=16
